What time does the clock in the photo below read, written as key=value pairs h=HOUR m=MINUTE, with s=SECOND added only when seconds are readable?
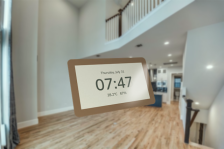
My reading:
h=7 m=47
